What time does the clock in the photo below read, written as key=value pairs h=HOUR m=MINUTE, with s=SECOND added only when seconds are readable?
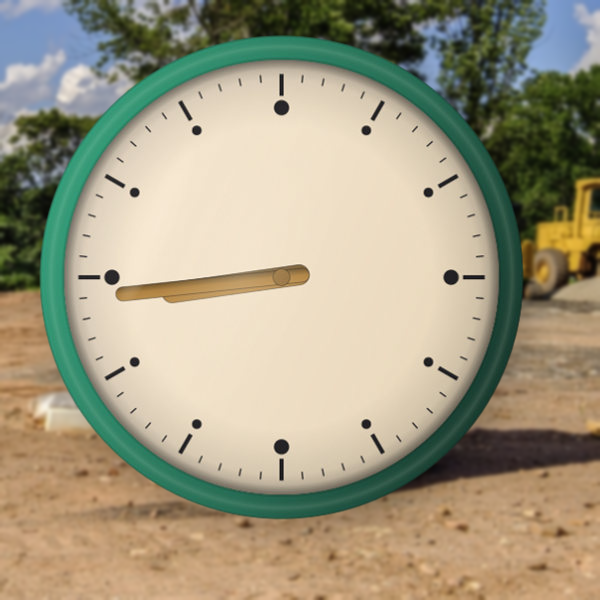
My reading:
h=8 m=44
